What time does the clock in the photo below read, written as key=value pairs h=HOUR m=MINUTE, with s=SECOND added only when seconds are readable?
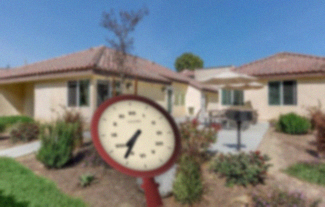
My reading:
h=7 m=36
